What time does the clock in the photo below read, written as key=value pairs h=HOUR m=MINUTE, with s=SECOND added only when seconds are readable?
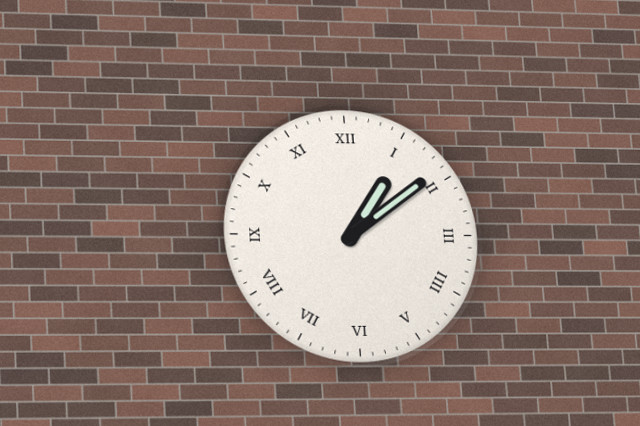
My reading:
h=1 m=9
